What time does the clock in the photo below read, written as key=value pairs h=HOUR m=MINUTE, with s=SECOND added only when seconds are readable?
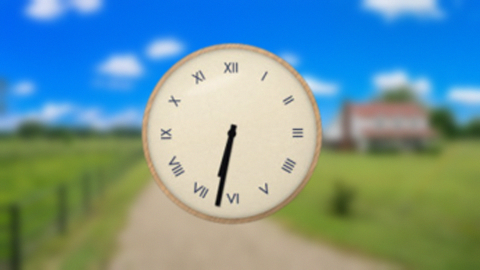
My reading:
h=6 m=32
